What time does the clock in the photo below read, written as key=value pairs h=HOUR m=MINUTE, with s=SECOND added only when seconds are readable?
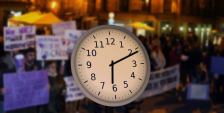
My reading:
h=6 m=11
